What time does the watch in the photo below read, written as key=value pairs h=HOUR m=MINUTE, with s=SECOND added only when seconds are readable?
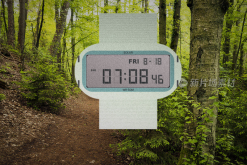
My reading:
h=7 m=8 s=46
